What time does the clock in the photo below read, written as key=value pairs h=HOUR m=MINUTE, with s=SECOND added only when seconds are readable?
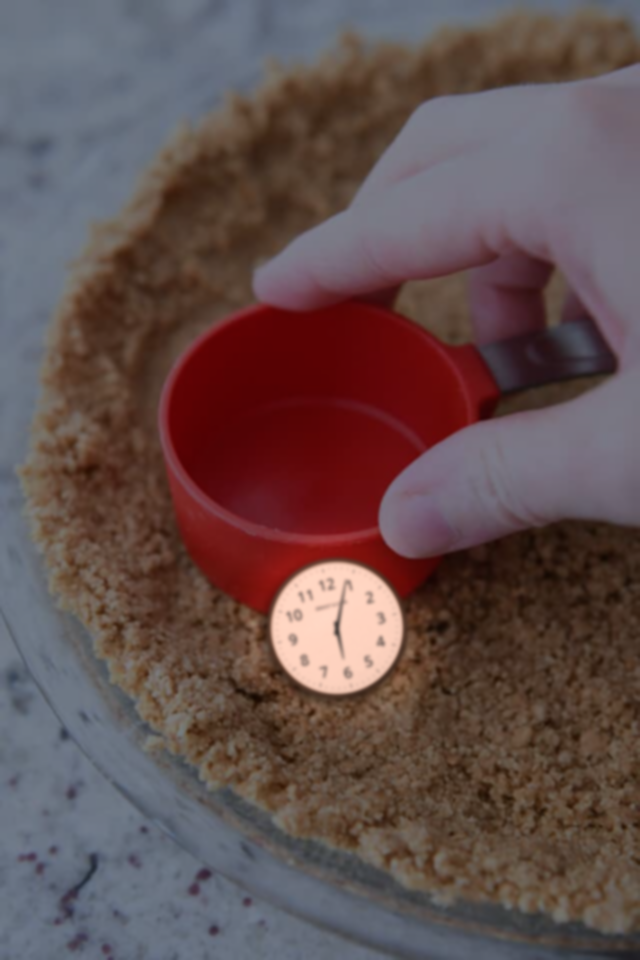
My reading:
h=6 m=4
